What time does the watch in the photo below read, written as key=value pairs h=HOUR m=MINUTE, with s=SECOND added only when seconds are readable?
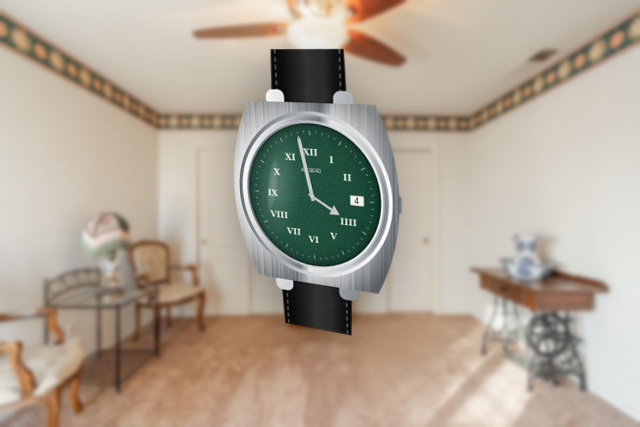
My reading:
h=3 m=58
